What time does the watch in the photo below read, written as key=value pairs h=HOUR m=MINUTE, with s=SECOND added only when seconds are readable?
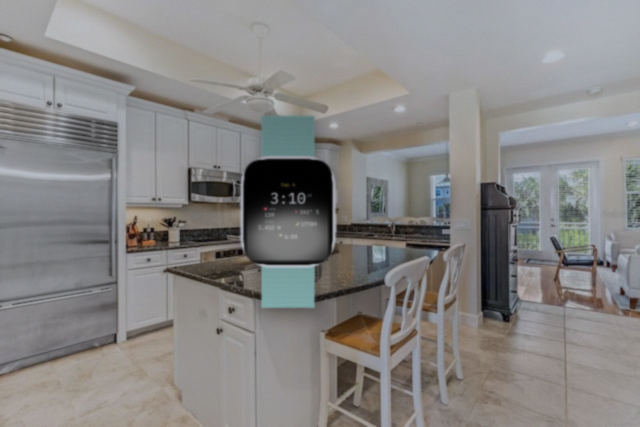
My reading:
h=3 m=10
